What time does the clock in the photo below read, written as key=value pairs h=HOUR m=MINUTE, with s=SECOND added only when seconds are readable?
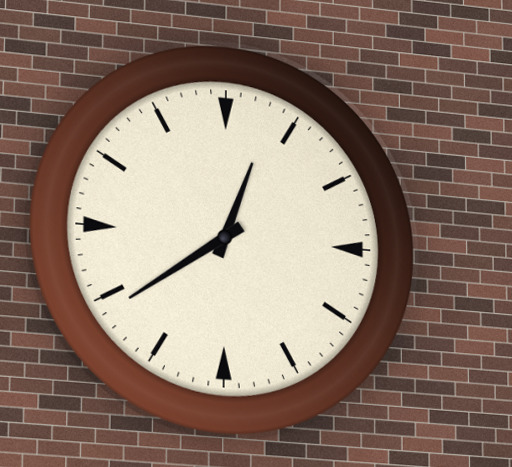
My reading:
h=12 m=39
